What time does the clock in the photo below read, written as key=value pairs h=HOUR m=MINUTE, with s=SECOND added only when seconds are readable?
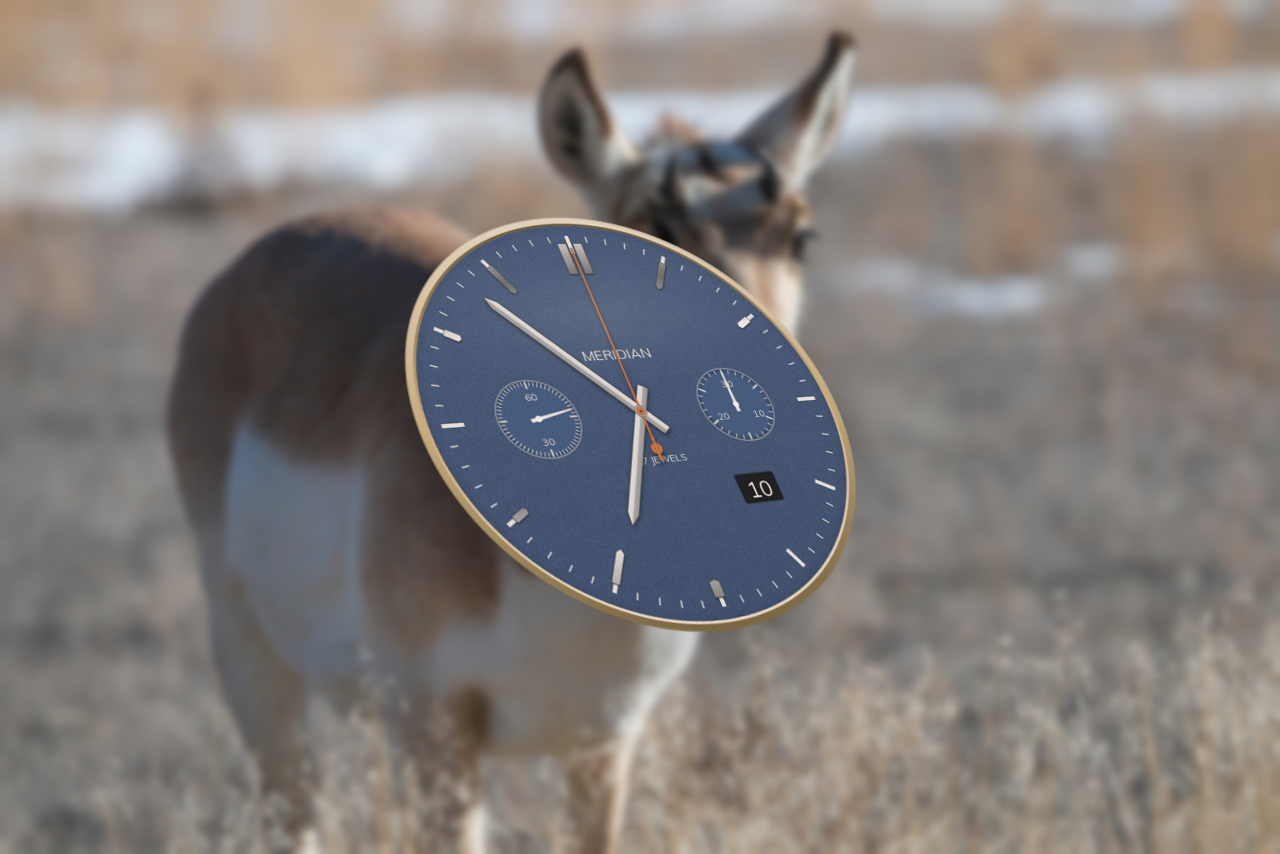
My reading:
h=6 m=53 s=13
